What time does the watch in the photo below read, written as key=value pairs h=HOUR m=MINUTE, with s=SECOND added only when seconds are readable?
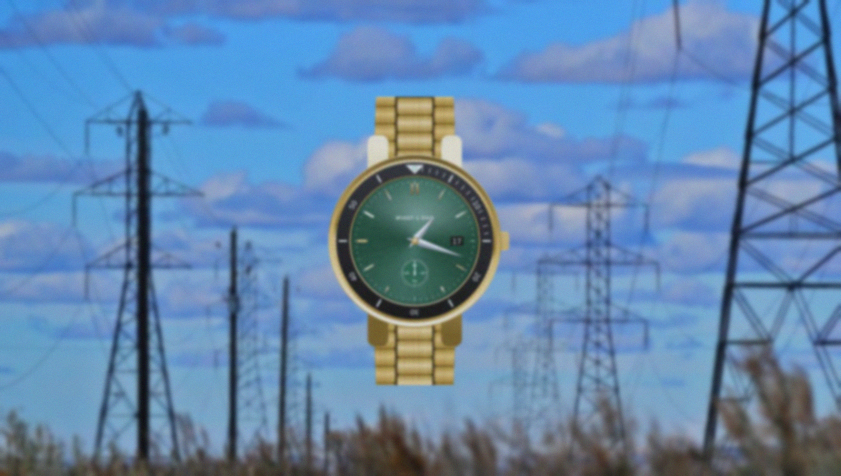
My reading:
h=1 m=18
